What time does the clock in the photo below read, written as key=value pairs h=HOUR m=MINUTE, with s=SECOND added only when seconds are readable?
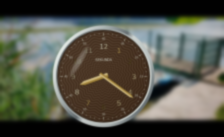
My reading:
h=8 m=21
